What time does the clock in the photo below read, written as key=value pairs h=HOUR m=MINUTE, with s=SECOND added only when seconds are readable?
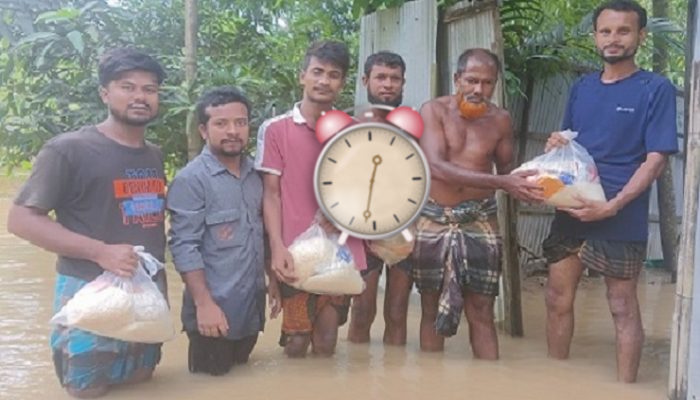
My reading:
h=12 m=32
